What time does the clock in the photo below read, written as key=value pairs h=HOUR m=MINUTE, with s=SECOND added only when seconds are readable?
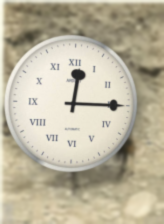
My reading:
h=12 m=15
